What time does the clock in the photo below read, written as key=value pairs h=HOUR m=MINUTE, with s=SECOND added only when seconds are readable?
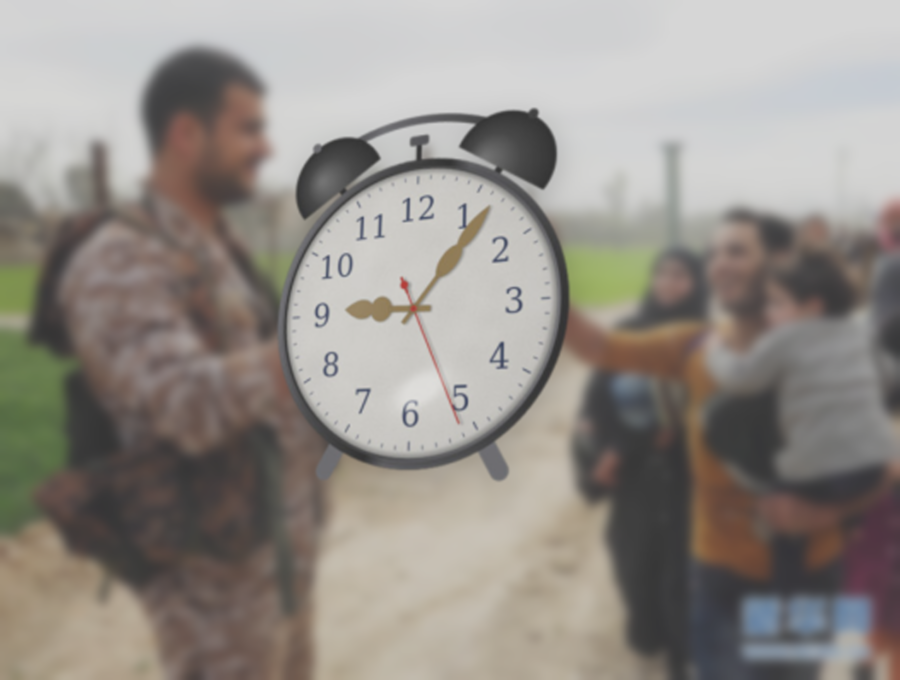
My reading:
h=9 m=6 s=26
